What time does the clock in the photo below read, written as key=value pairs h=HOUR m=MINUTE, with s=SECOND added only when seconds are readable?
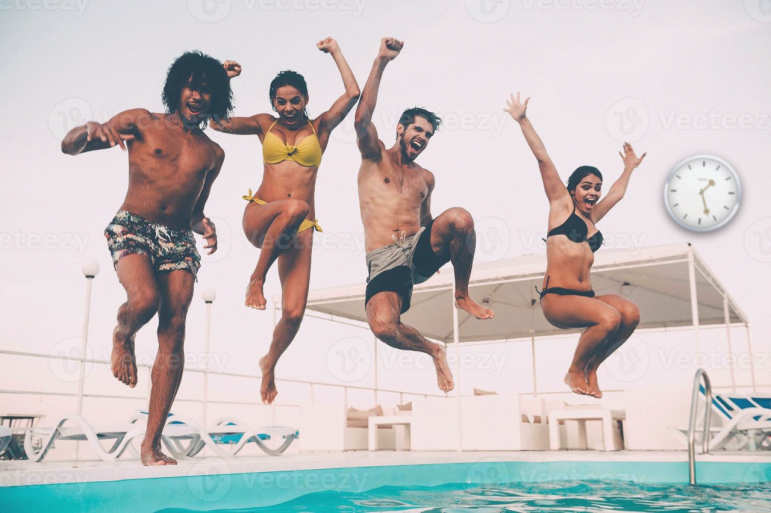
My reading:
h=1 m=27
